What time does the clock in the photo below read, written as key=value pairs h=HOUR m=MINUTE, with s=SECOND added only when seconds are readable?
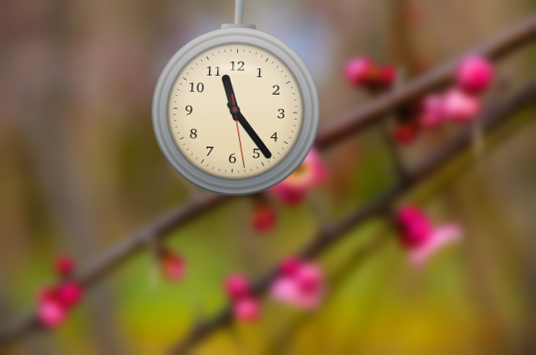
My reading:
h=11 m=23 s=28
